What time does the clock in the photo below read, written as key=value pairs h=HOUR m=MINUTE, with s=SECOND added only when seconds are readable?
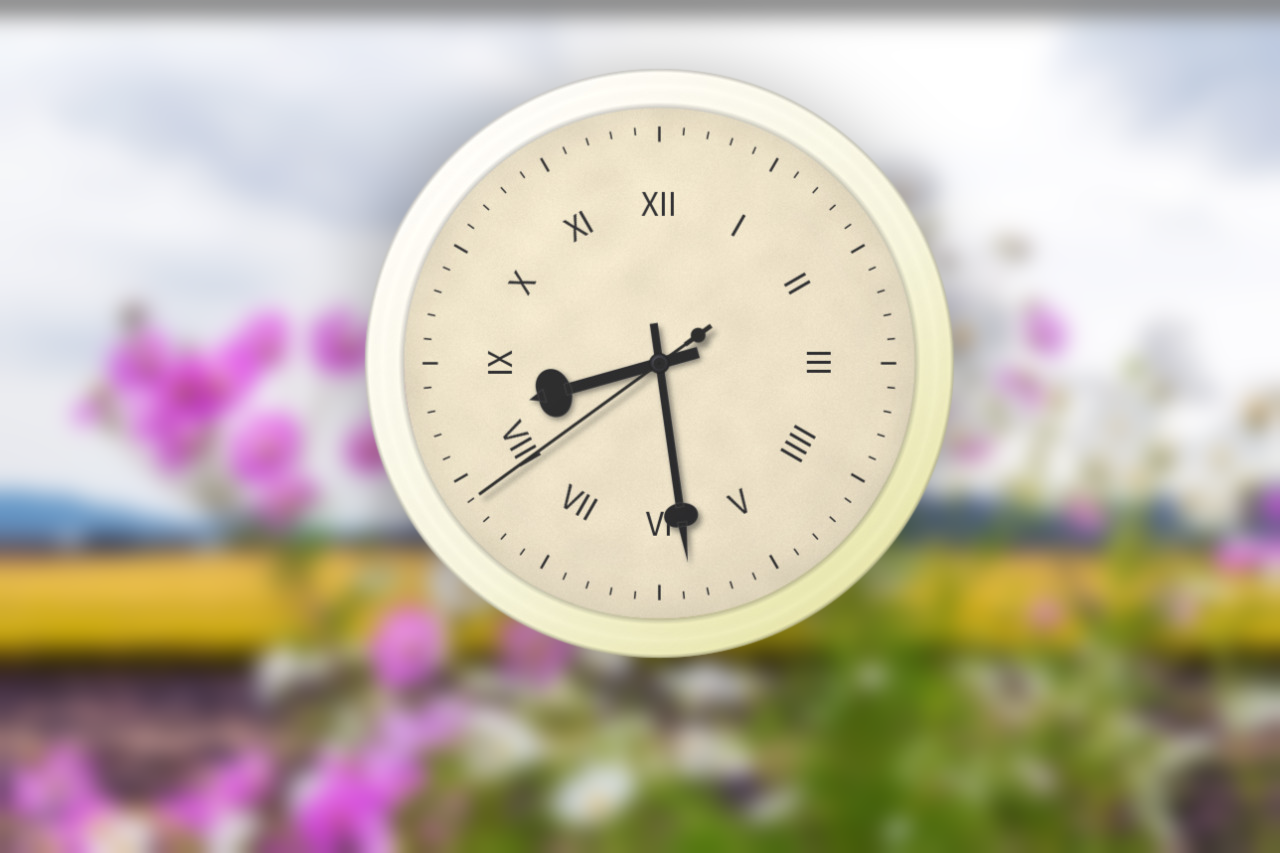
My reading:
h=8 m=28 s=39
